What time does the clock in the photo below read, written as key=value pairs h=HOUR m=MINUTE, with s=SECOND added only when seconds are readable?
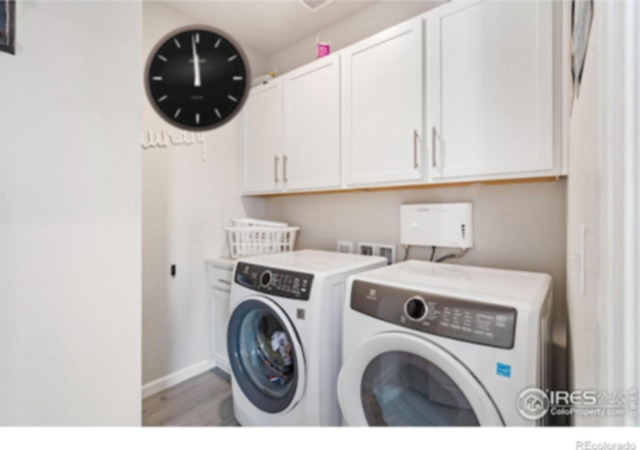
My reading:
h=11 m=59
